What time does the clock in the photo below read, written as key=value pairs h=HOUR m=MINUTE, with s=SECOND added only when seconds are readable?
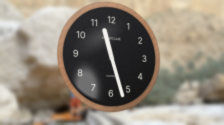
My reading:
h=11 m=27
